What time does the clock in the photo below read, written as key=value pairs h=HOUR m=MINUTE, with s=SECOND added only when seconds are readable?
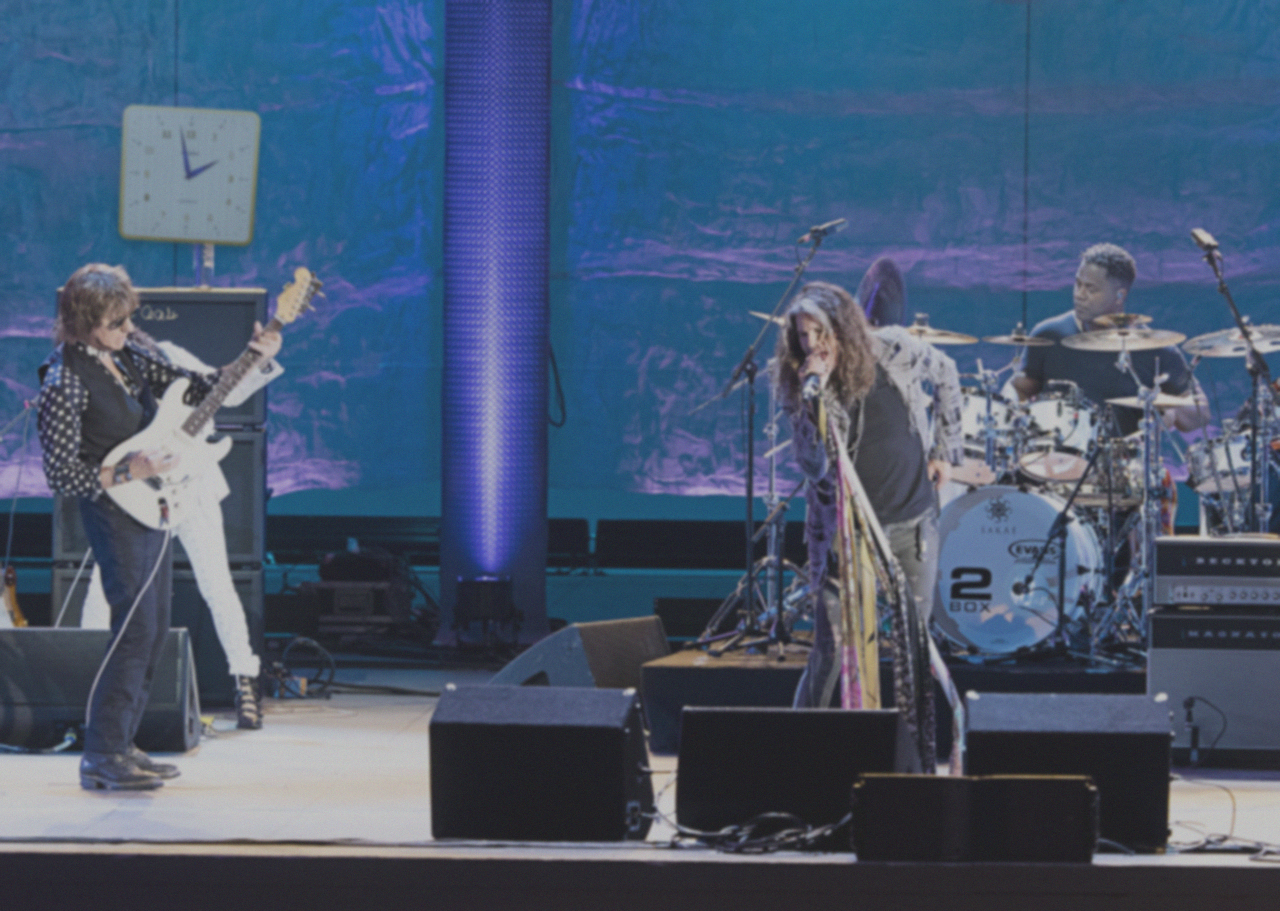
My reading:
h=1 m=58
